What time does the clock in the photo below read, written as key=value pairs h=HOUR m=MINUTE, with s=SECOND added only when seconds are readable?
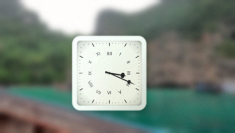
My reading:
h=3 m=19
